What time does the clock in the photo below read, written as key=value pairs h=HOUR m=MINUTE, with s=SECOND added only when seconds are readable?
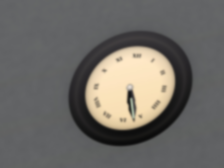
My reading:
h=5 m=27
